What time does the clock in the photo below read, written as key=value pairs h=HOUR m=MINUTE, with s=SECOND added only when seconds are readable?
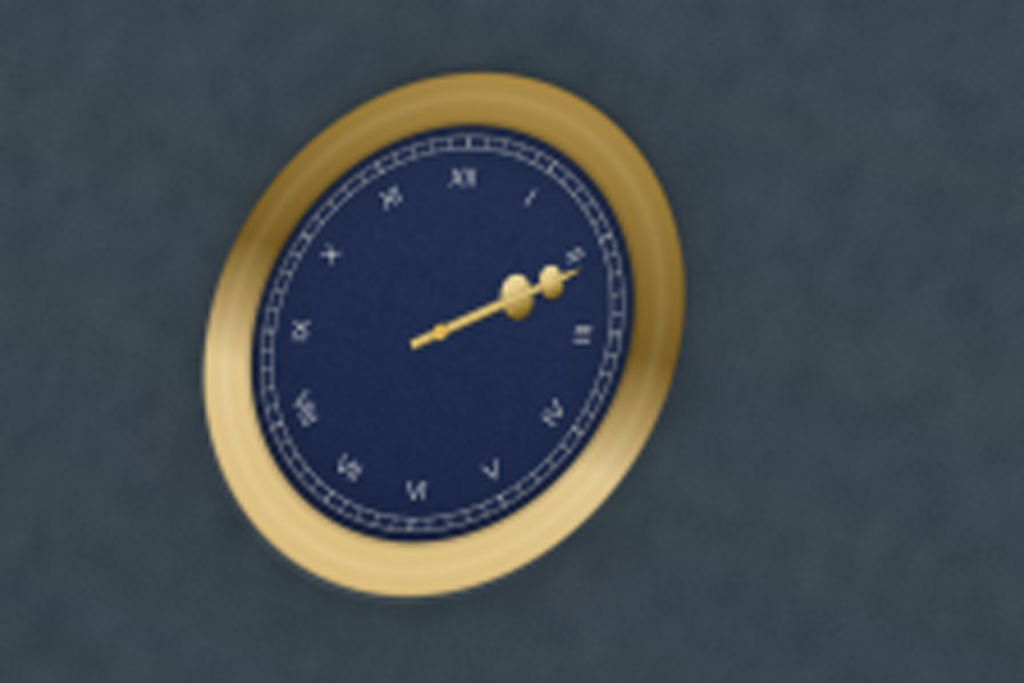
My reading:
h=2 m=11
